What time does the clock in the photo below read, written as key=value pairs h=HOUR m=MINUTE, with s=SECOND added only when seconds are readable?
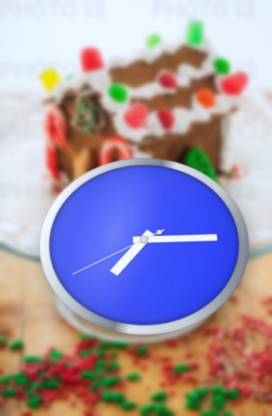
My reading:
h=7 m=14 s=40
